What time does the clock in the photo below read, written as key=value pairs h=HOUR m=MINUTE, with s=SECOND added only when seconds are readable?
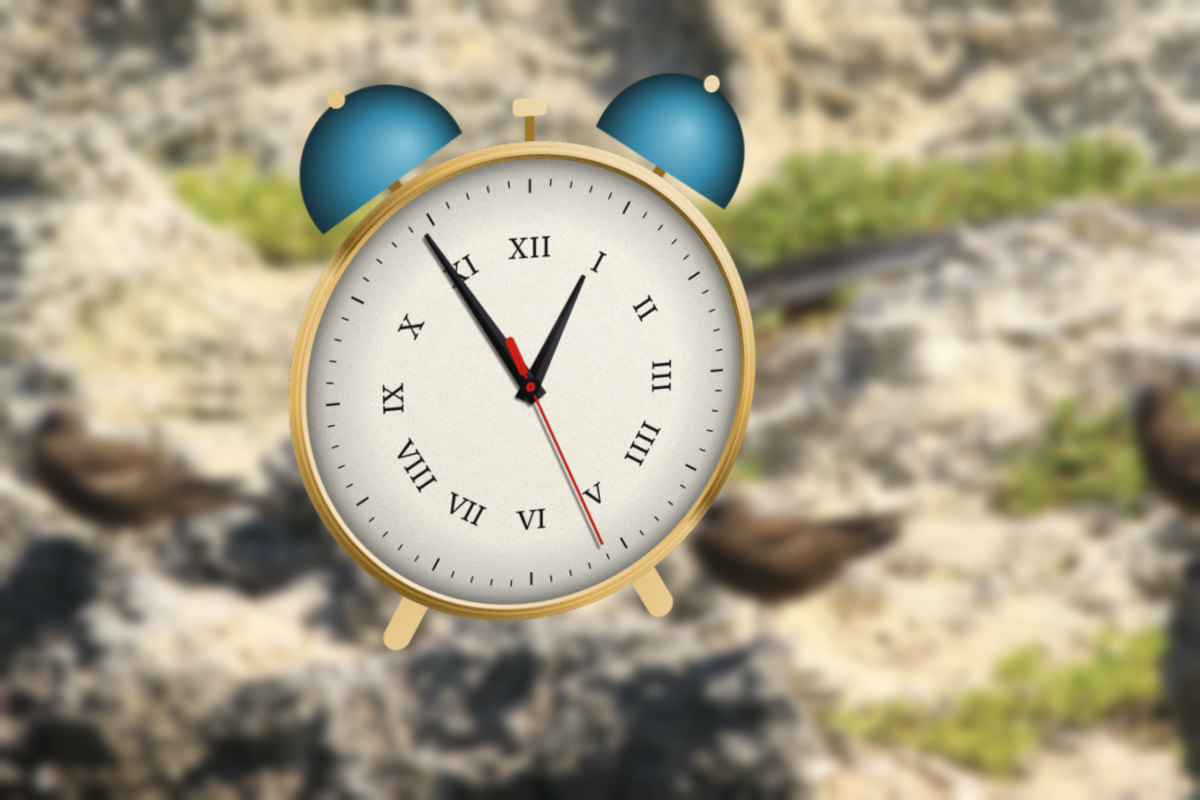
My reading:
h=12 m=54 s=26
